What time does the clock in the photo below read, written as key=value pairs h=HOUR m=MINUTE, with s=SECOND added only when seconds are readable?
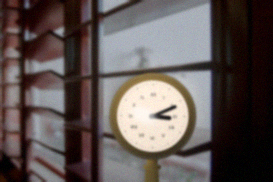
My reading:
h=3 m=11
